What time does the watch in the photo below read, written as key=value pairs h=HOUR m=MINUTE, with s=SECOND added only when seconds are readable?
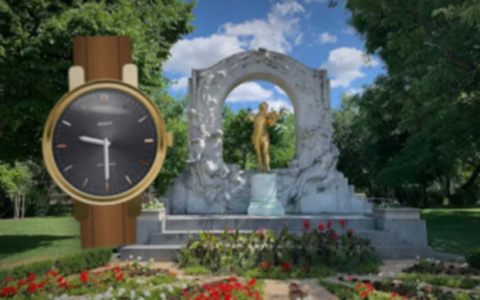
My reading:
h=9 m=30
